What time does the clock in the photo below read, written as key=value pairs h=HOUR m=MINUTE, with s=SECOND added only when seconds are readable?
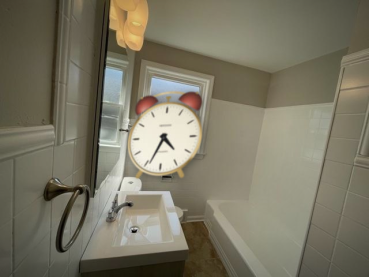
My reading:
h=4 m=34
